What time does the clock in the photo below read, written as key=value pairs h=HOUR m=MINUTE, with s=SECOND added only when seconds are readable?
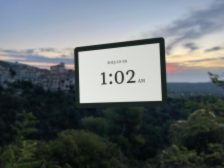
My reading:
h=1 m=2
